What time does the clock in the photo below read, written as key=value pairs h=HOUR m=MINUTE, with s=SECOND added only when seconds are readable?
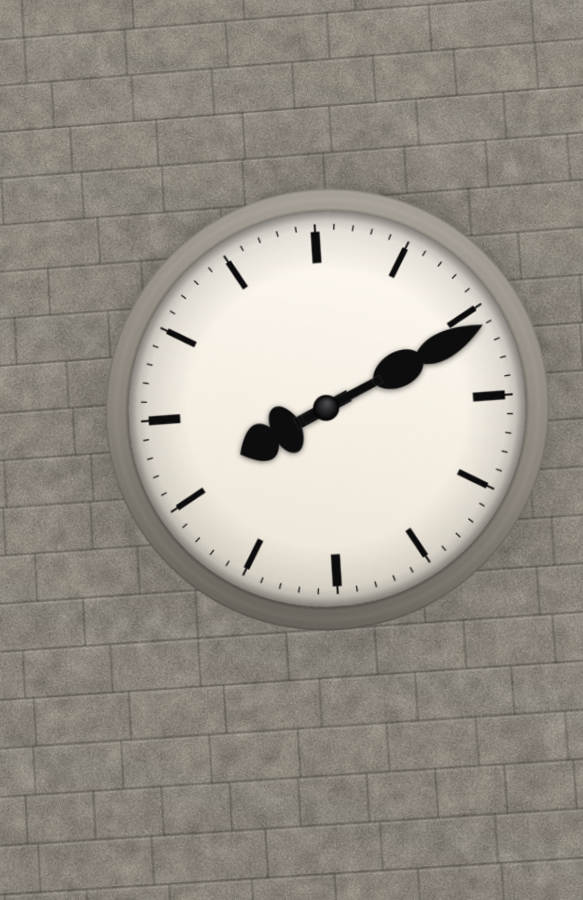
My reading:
h=8 m=11
